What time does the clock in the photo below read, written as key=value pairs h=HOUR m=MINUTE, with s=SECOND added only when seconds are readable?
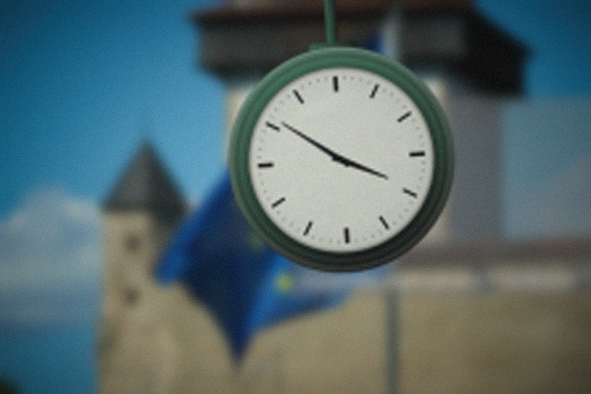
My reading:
h=3 m=51
